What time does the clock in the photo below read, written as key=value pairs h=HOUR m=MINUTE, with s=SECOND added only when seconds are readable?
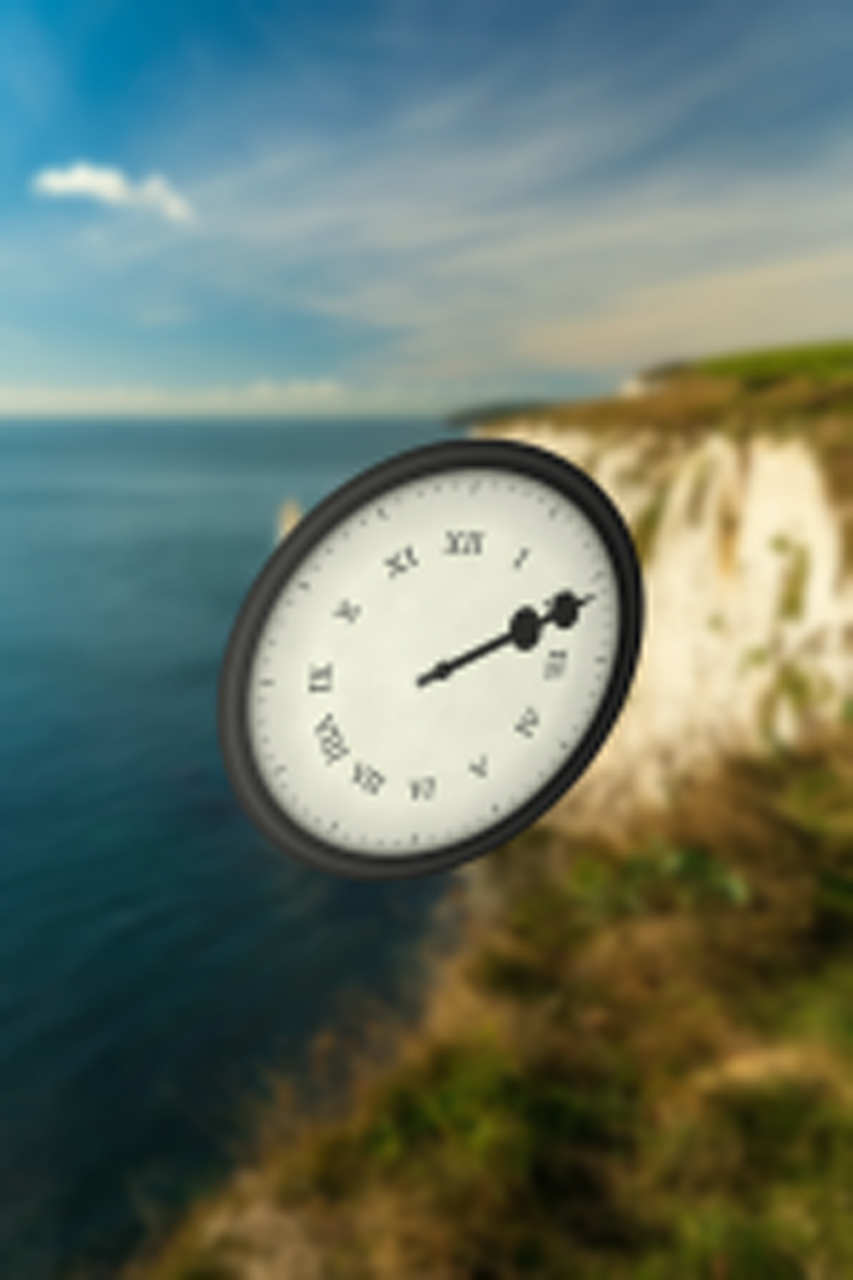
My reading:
h=2 m=11
